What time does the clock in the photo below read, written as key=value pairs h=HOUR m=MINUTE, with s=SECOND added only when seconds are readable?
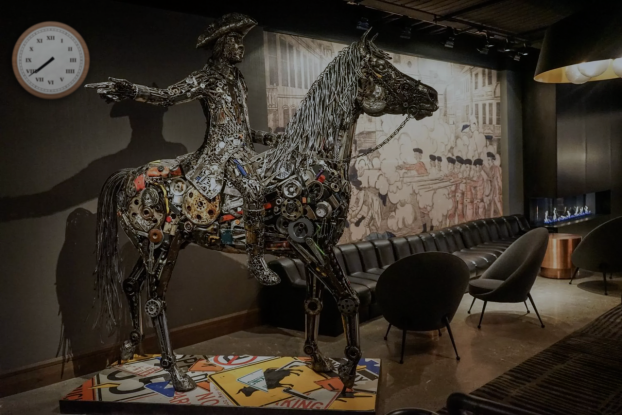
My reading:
h=7 m=39
